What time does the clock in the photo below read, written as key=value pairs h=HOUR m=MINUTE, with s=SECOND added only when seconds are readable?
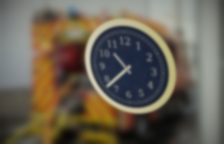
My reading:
h=10 m=38
